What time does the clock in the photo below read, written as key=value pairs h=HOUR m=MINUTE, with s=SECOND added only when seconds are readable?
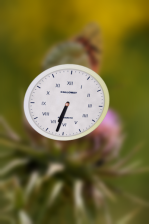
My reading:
h=6 m=32
